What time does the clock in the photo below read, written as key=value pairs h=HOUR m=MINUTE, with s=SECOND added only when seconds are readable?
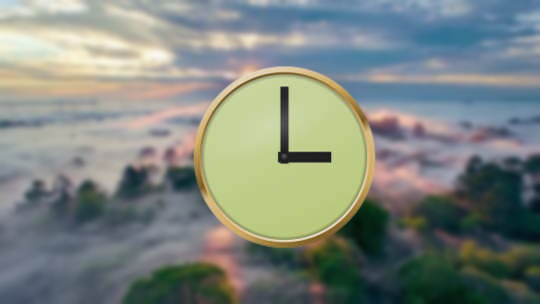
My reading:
h=3 m=0
